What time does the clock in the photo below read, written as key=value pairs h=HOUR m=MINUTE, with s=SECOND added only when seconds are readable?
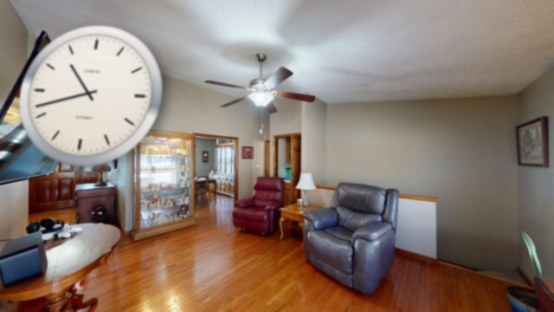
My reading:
h=10 m=42
